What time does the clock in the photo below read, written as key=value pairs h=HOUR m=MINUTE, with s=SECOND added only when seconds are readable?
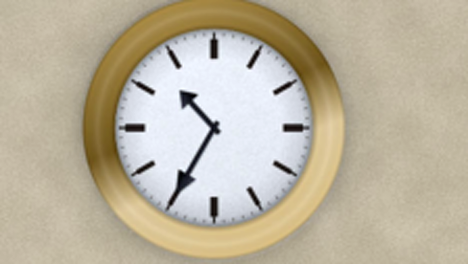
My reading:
h=10 m=35
